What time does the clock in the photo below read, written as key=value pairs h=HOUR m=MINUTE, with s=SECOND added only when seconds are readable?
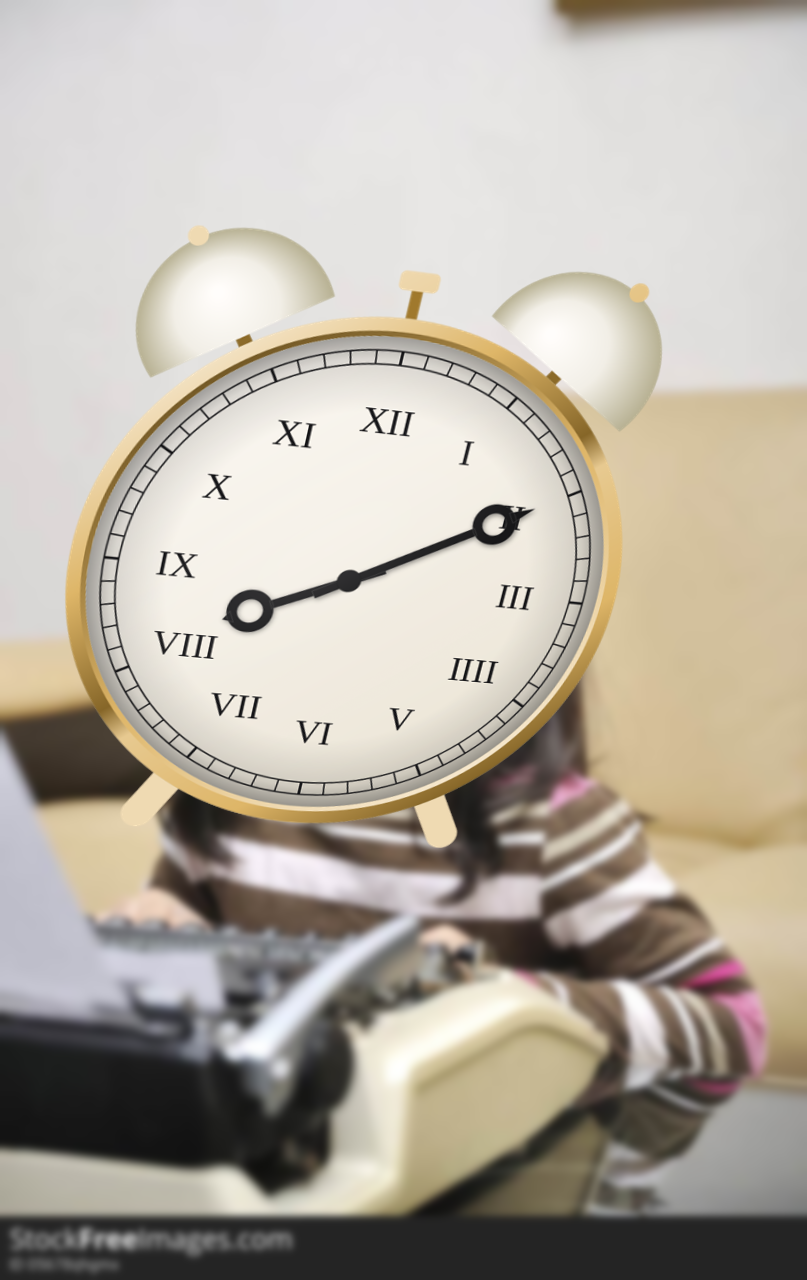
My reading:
h=8 m=10
